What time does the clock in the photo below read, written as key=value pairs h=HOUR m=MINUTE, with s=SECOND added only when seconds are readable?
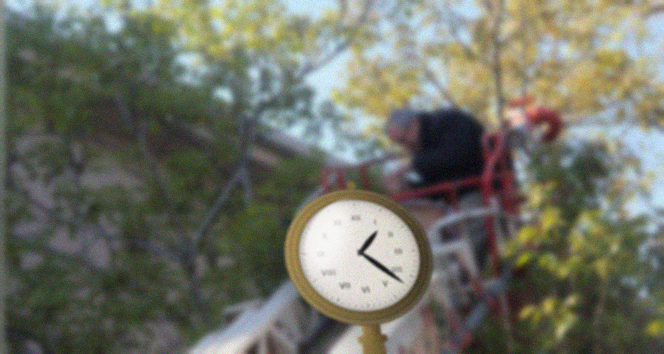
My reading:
h=1 m=22
